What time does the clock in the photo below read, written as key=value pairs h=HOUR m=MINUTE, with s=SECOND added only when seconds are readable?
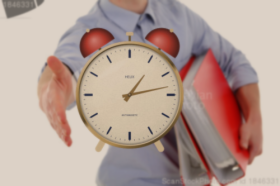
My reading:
h=1 m=13
